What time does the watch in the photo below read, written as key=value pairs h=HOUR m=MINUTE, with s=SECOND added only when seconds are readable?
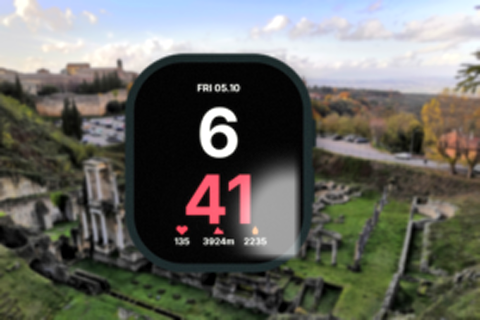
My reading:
h=6 m=41
